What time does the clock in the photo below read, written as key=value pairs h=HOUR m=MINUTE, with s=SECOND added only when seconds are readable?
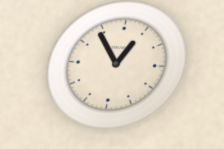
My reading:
h=12 m=54
